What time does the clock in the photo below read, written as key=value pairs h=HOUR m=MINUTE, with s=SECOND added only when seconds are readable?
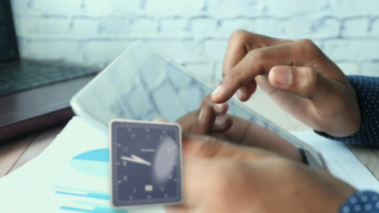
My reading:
h=9 m=47
